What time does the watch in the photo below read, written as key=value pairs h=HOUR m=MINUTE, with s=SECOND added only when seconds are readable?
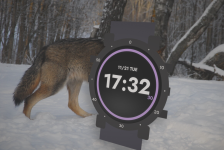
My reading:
h=17 m=32
